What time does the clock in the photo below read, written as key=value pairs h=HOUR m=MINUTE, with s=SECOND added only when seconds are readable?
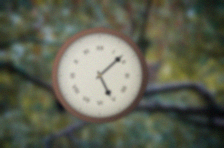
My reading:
h=5 m=8
